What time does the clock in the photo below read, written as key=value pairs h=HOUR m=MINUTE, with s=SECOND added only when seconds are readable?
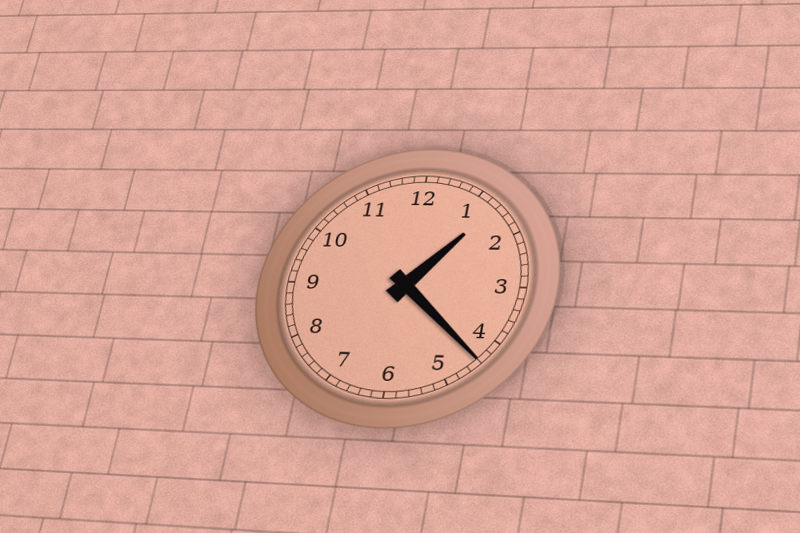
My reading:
h=1 m=22
